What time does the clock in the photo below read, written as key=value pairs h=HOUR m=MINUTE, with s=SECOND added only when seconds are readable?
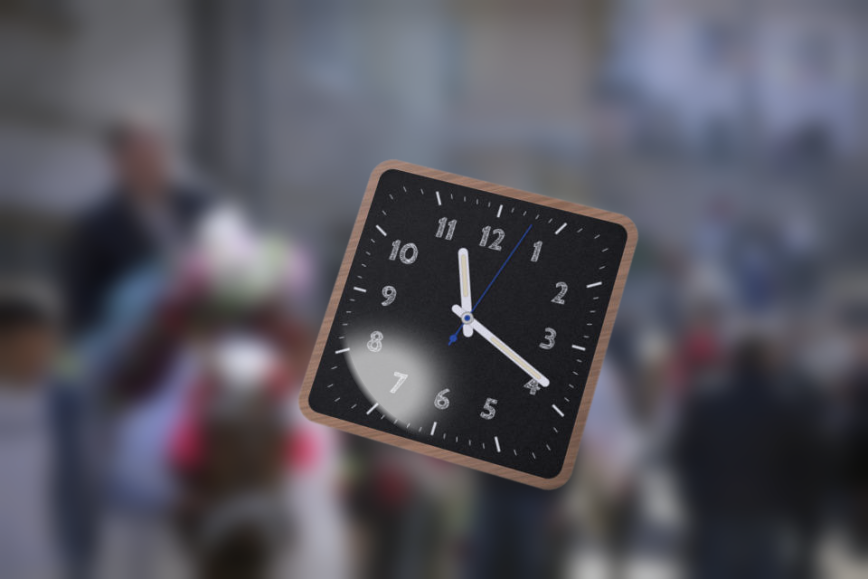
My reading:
h=11 m=19 s=3
